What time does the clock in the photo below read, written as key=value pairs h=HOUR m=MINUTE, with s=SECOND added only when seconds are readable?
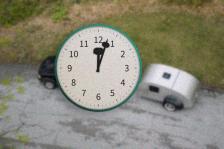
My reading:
h=12 m=3
